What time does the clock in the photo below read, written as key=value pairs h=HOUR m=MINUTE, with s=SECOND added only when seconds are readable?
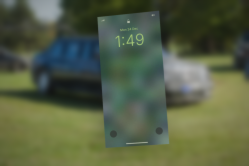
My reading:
h=1 m=49
